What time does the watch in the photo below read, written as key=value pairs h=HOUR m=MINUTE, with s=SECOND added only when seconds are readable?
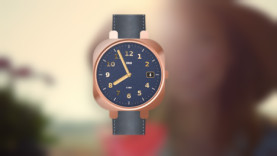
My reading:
h=7 m=56
